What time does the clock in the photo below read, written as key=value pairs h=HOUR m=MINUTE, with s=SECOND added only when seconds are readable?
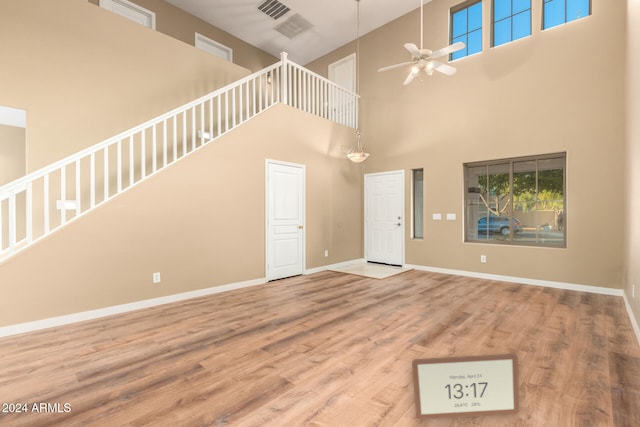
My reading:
h=13 m=17
